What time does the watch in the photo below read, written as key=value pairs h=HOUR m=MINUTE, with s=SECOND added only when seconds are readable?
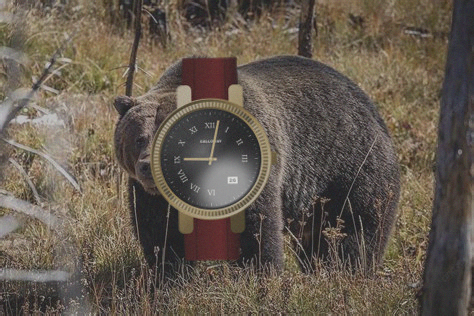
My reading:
h=9 m=2
